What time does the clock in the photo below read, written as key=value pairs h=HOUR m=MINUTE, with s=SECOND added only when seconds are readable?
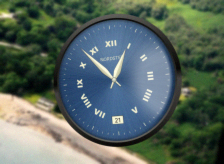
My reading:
h=12 m=53
